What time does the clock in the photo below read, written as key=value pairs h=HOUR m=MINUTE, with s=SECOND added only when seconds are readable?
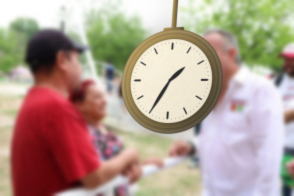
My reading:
h=1 m=35
